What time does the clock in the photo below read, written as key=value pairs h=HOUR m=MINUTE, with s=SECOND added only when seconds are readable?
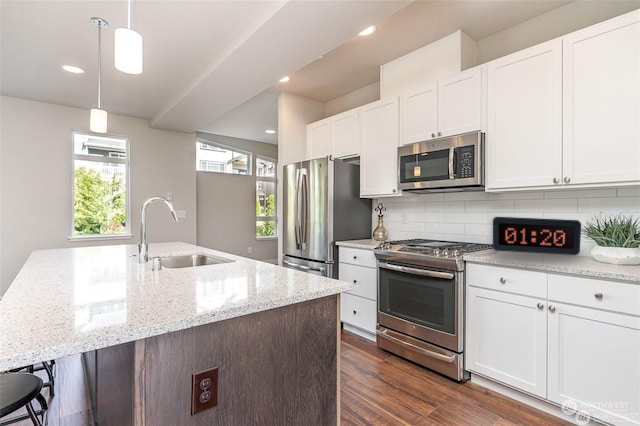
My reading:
h=1 m=20
